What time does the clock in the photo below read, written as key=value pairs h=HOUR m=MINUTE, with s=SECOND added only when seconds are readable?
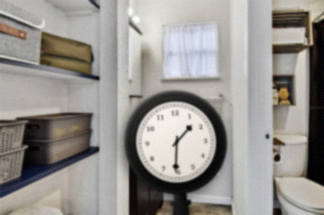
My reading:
h=1 m=31
